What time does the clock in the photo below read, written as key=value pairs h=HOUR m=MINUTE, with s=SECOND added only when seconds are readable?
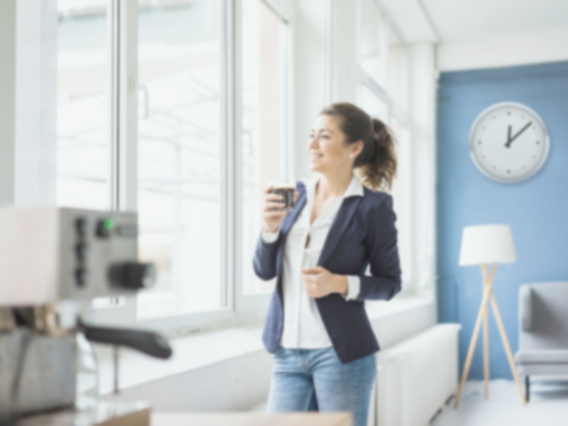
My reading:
h=12 m=8
